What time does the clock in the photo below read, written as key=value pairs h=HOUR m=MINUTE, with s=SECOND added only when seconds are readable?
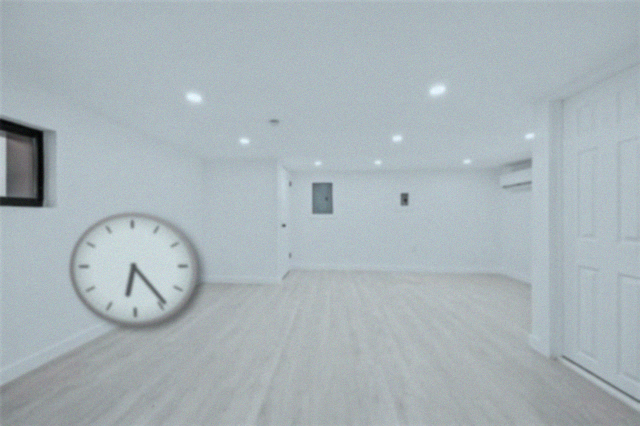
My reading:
h=6 m=24
